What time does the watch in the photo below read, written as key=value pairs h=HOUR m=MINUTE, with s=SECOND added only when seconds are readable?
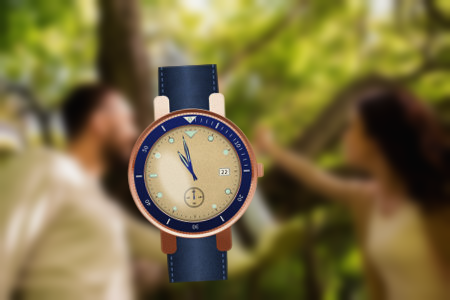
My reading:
h=10 m=58
